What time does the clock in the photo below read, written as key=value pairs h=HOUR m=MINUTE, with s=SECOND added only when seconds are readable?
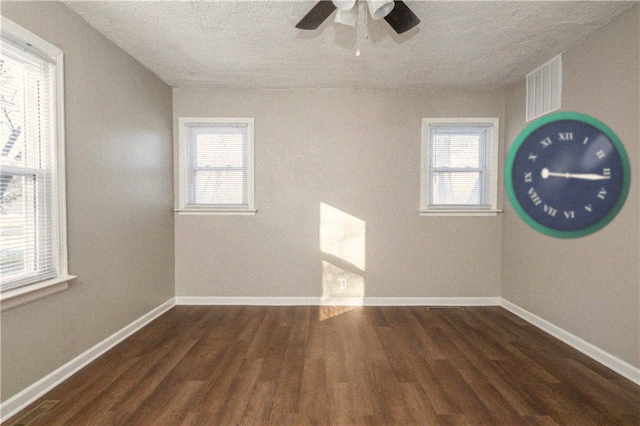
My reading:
h=9 m=16
